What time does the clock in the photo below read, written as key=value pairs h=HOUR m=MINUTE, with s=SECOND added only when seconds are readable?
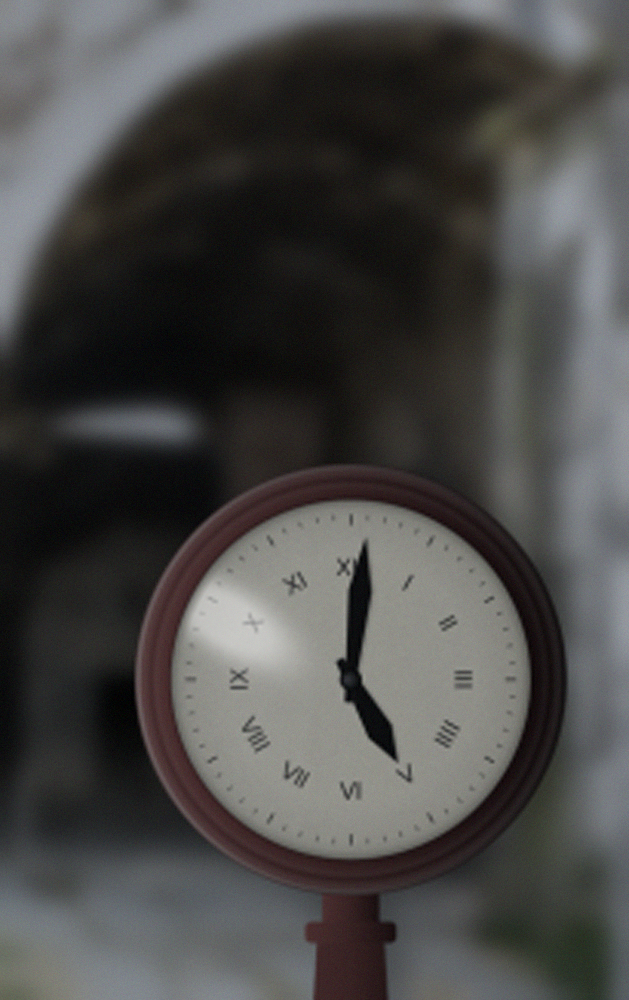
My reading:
h=5 m=1
